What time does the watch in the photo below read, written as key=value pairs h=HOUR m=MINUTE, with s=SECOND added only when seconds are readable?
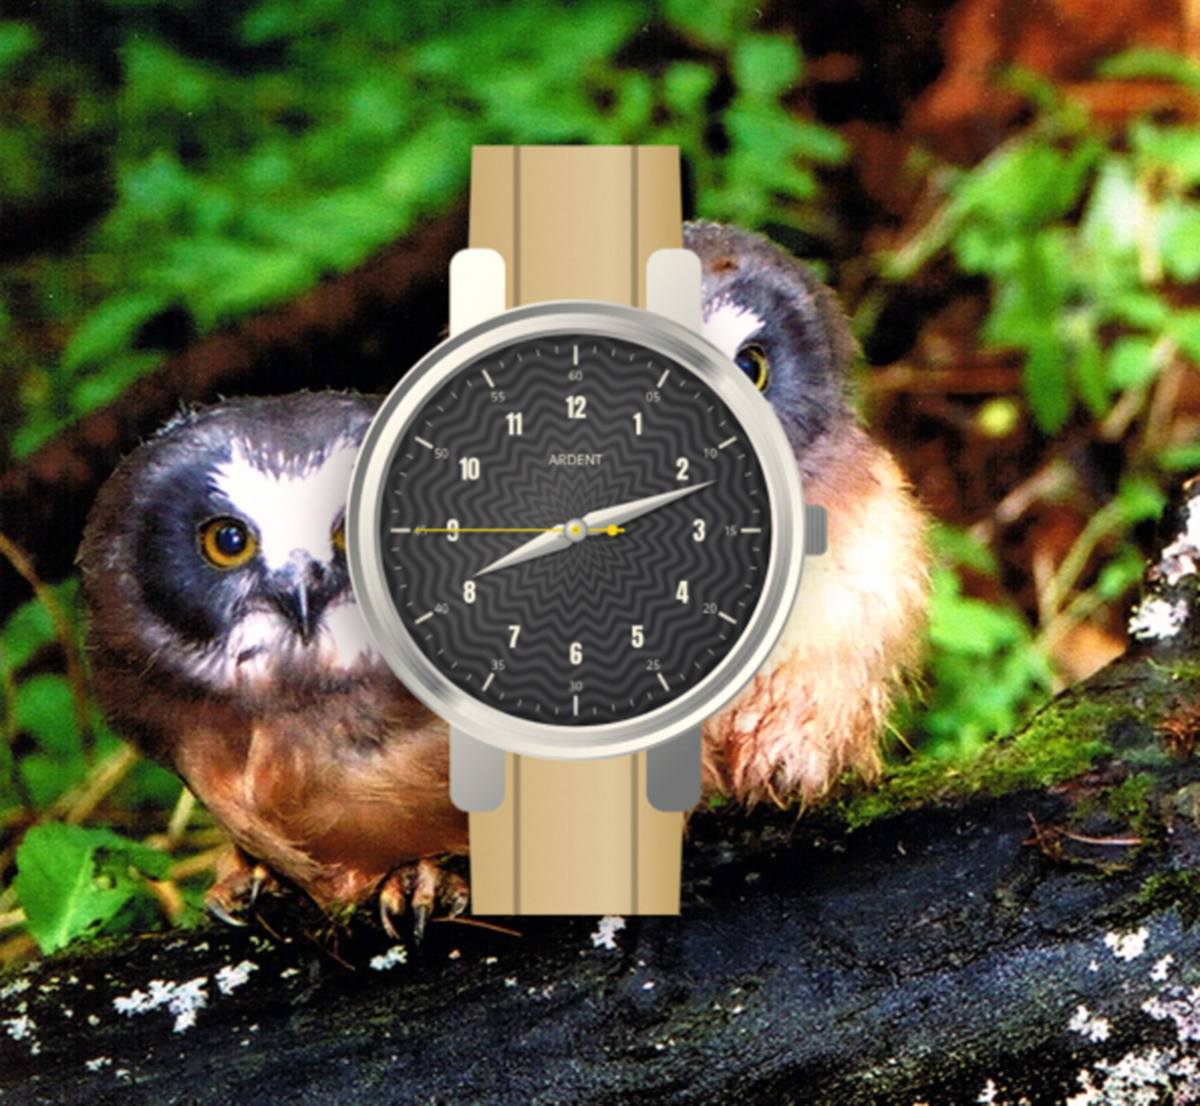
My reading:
h=8 m=11 s=45
